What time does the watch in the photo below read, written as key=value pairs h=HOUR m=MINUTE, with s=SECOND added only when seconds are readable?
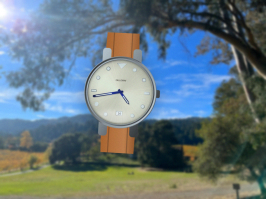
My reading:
h=4 m=43
